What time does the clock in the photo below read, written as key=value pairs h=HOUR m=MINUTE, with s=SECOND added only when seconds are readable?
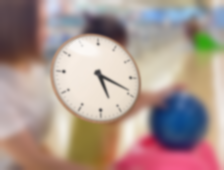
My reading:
h=5 m=19
